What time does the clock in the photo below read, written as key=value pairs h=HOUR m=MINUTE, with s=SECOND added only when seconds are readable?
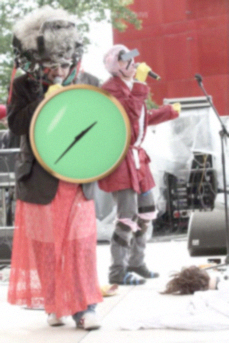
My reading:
h=1 m=37
